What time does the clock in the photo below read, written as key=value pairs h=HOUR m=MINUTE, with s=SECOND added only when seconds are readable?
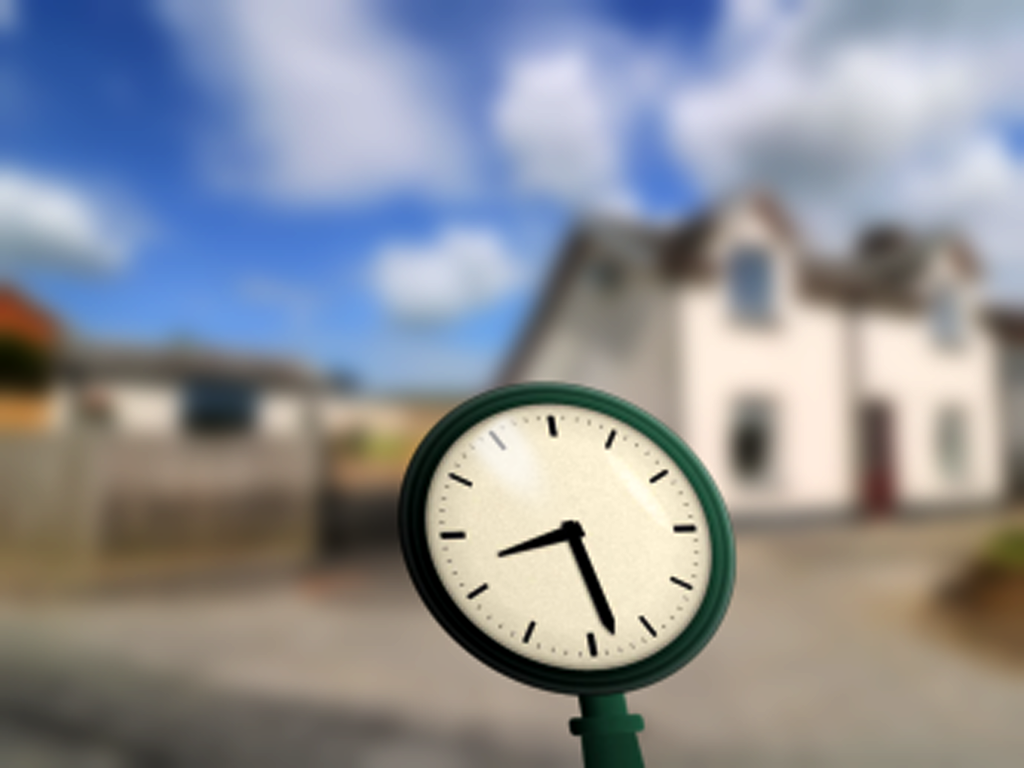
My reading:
h=8 m=28
